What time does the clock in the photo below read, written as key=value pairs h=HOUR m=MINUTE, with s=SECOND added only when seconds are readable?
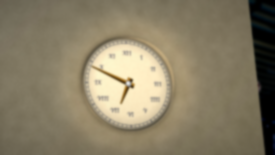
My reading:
h=6 m=49
